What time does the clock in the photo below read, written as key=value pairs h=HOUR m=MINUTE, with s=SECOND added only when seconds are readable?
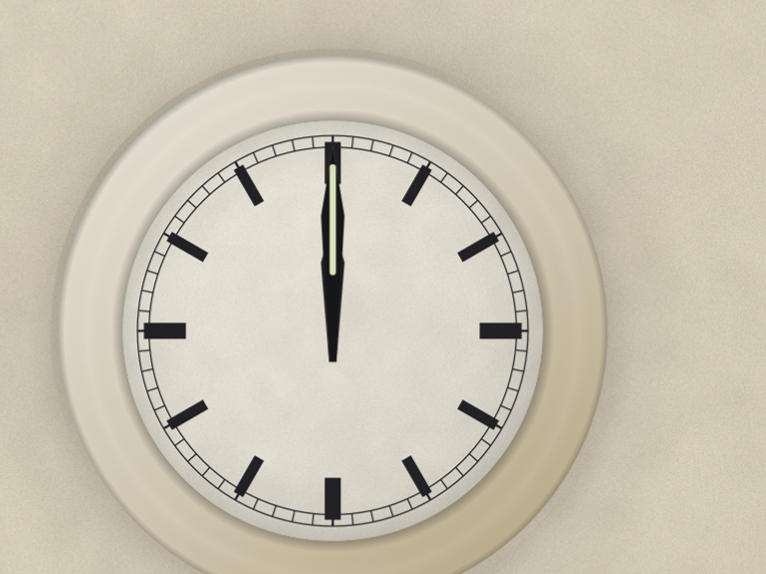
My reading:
h=12 m=0
